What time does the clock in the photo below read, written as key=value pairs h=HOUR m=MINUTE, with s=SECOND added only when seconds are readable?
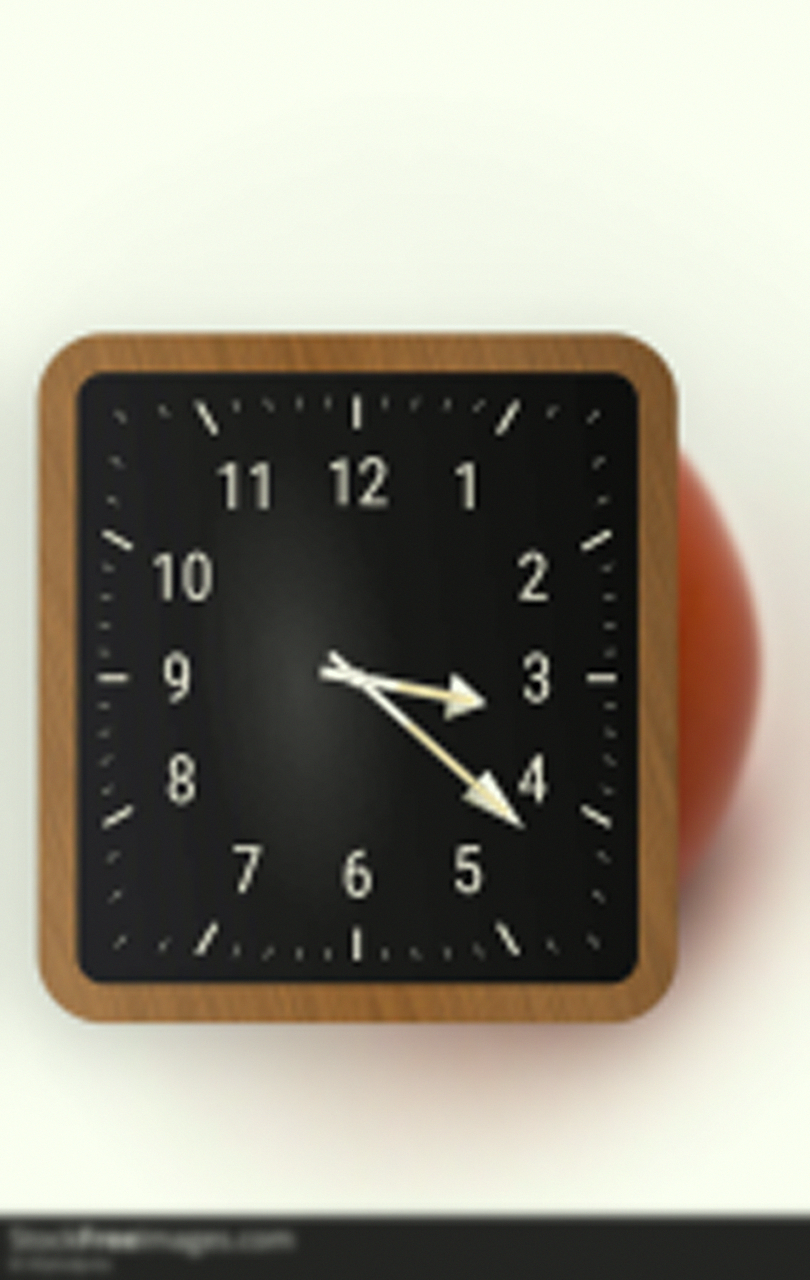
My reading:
h=3 m=22
